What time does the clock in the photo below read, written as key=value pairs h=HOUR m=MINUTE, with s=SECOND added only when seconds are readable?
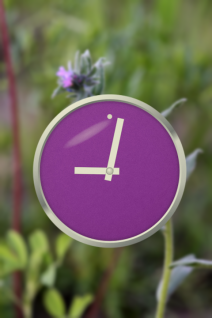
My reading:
h=9 m=2
